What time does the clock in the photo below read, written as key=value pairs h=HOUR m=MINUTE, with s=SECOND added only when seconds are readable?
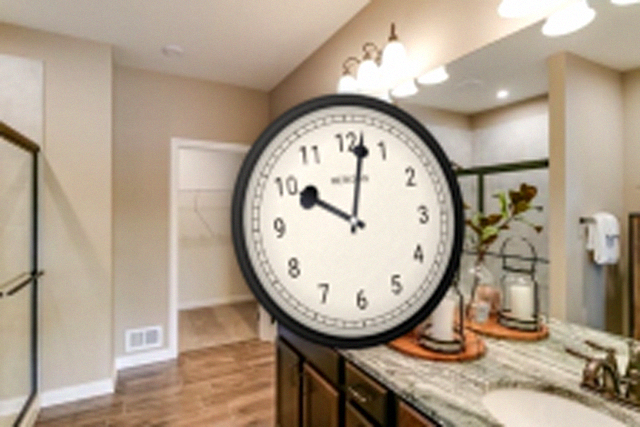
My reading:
h=10 m=2
